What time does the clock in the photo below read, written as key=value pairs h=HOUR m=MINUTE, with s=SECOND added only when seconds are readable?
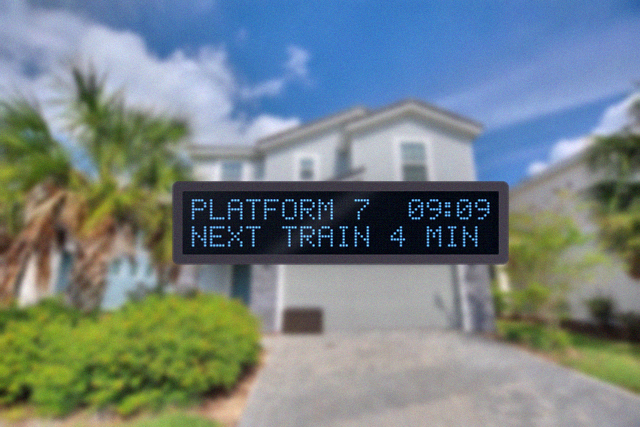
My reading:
h=9 m=9
